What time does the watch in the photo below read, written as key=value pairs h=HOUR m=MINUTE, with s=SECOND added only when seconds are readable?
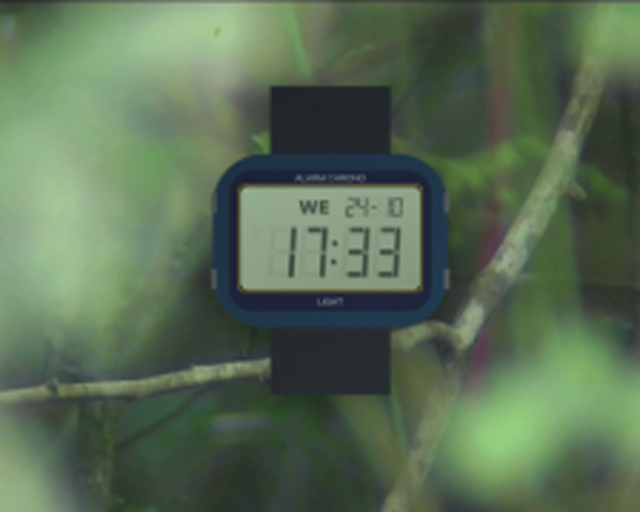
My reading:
h=17 m=33
